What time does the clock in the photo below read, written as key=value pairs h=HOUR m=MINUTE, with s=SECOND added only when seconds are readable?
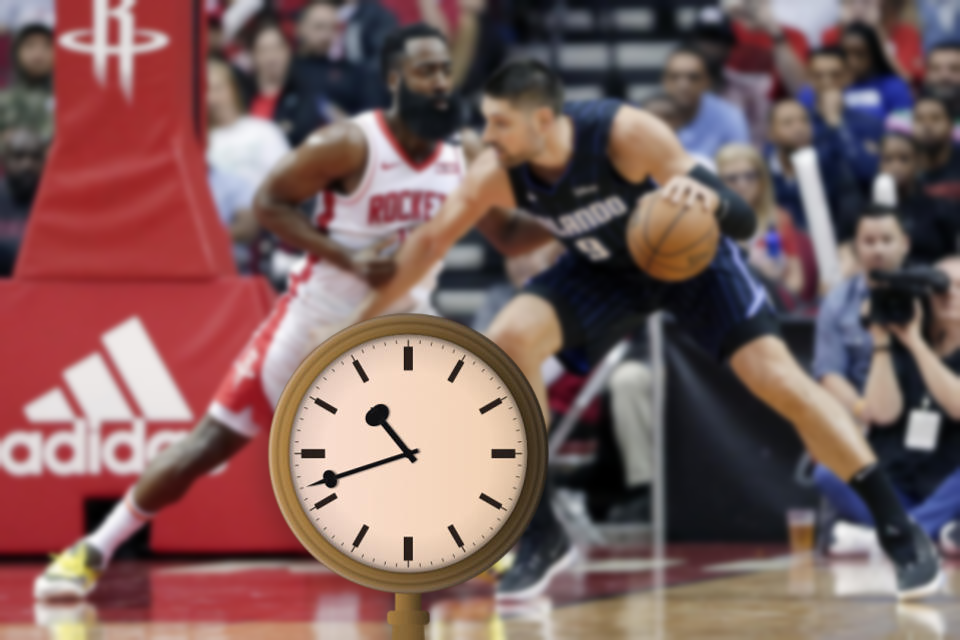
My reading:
h=10 m=42
